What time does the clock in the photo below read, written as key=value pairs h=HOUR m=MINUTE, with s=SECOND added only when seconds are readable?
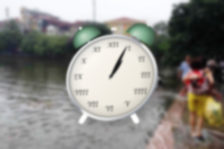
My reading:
h=1 m=4
